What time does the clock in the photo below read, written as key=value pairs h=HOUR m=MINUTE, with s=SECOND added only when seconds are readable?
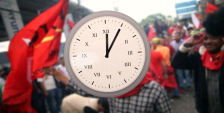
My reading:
h=12 m=5
